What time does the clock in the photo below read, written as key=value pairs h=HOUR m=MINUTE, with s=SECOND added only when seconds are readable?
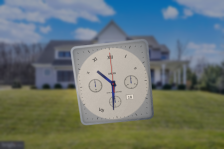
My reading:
h=10 m=31
